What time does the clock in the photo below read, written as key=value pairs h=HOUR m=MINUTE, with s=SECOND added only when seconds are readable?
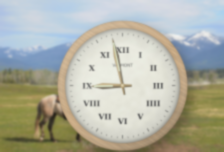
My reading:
h=8 m=58
